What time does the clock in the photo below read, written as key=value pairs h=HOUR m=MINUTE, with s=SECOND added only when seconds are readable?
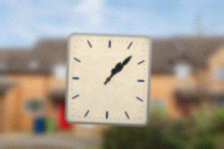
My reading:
h=1 m=7
